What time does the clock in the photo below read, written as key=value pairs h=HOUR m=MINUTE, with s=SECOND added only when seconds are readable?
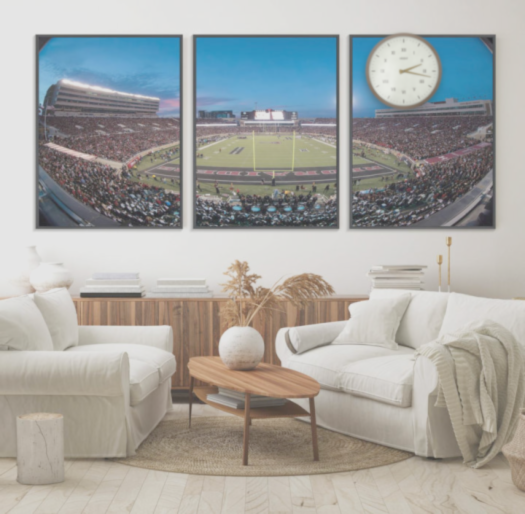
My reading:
h=2 m=17
